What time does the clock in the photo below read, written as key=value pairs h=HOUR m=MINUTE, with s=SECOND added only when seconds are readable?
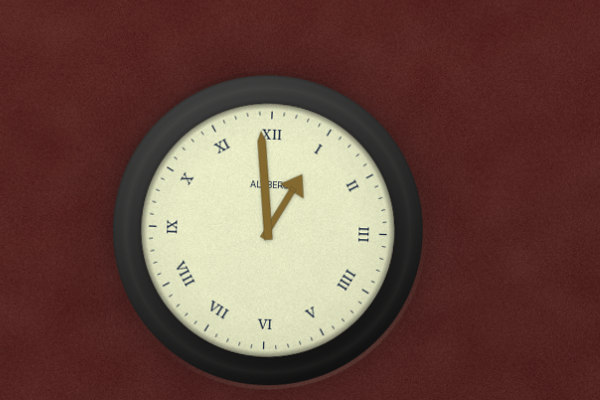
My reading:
h=12 m=59
